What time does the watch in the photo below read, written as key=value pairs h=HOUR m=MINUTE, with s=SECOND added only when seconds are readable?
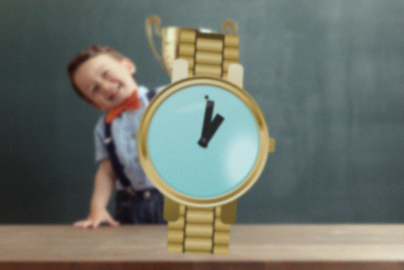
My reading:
h=1 m=1
